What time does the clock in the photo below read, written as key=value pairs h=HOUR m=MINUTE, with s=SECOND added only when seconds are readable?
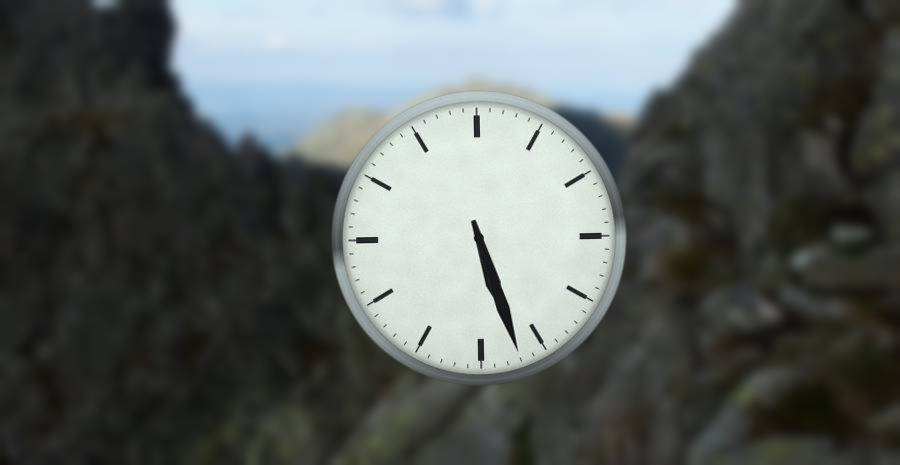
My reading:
h=5 m=27
